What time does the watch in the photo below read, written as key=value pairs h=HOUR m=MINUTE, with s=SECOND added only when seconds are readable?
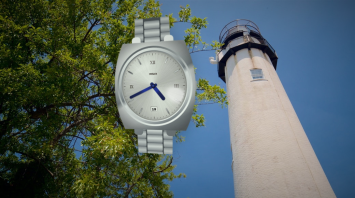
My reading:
h=4 m=41
